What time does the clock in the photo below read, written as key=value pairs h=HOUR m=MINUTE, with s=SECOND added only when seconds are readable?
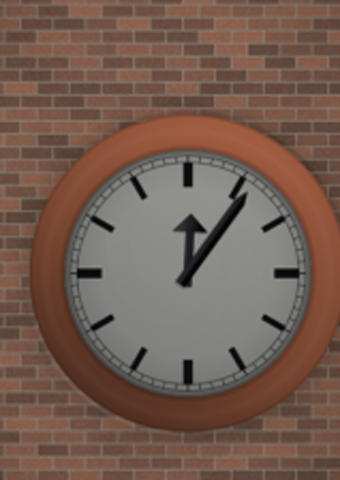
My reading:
h=12 m=6
